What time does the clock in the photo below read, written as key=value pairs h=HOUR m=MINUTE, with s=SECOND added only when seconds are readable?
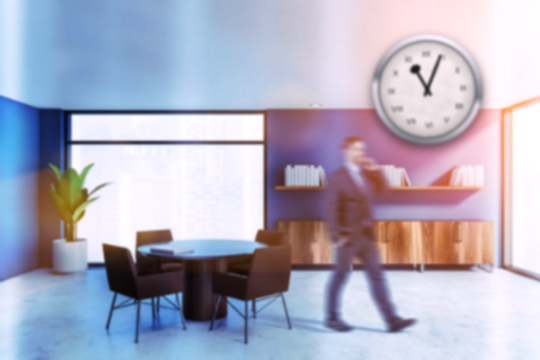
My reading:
h=11 m=4
